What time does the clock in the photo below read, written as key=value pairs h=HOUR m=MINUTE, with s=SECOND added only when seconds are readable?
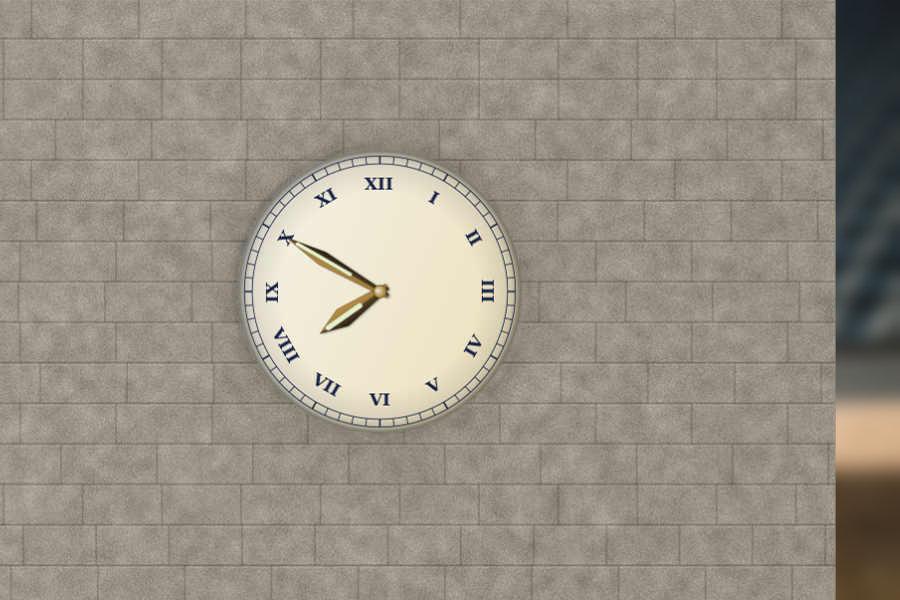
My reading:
h=7 m=50
